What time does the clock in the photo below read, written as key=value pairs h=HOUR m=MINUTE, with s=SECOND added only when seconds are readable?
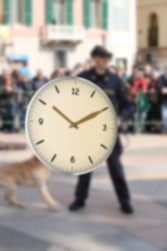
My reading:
h=10 m=10
